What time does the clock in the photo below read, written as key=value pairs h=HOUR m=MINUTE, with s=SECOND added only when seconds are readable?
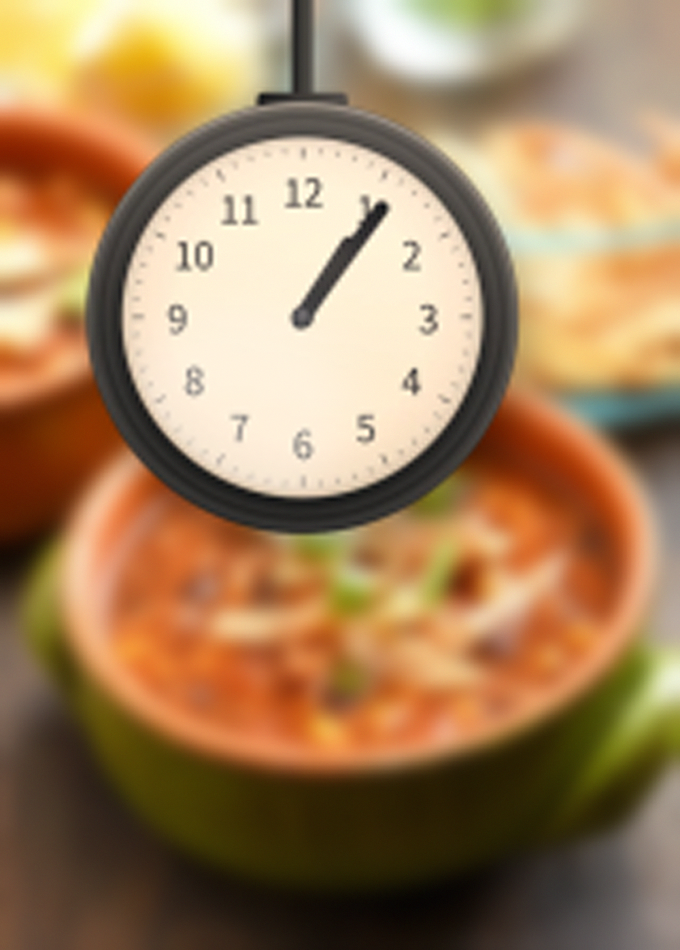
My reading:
h=1 m=6
